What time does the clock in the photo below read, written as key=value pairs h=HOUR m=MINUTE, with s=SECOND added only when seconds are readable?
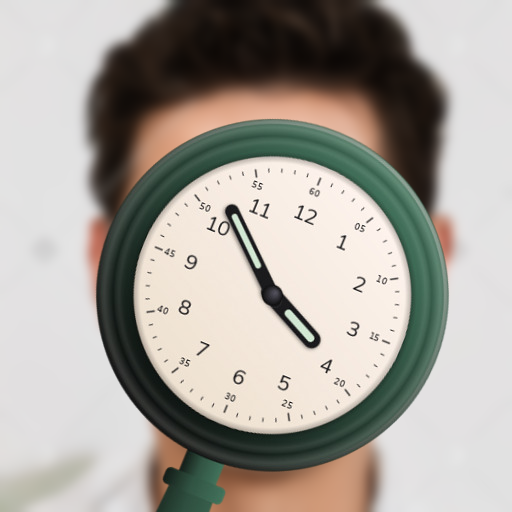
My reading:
h=3 m=52
